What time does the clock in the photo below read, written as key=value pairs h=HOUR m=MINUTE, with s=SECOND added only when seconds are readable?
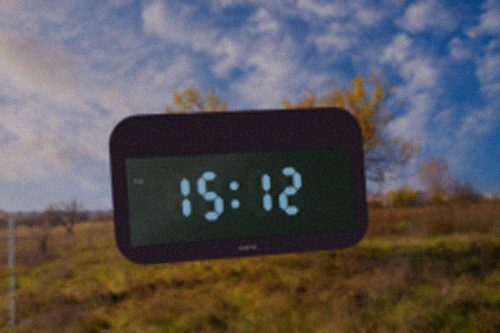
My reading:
h=15 m=12
